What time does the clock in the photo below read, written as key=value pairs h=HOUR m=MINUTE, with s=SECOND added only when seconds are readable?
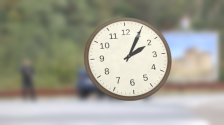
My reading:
h=2 m=5
